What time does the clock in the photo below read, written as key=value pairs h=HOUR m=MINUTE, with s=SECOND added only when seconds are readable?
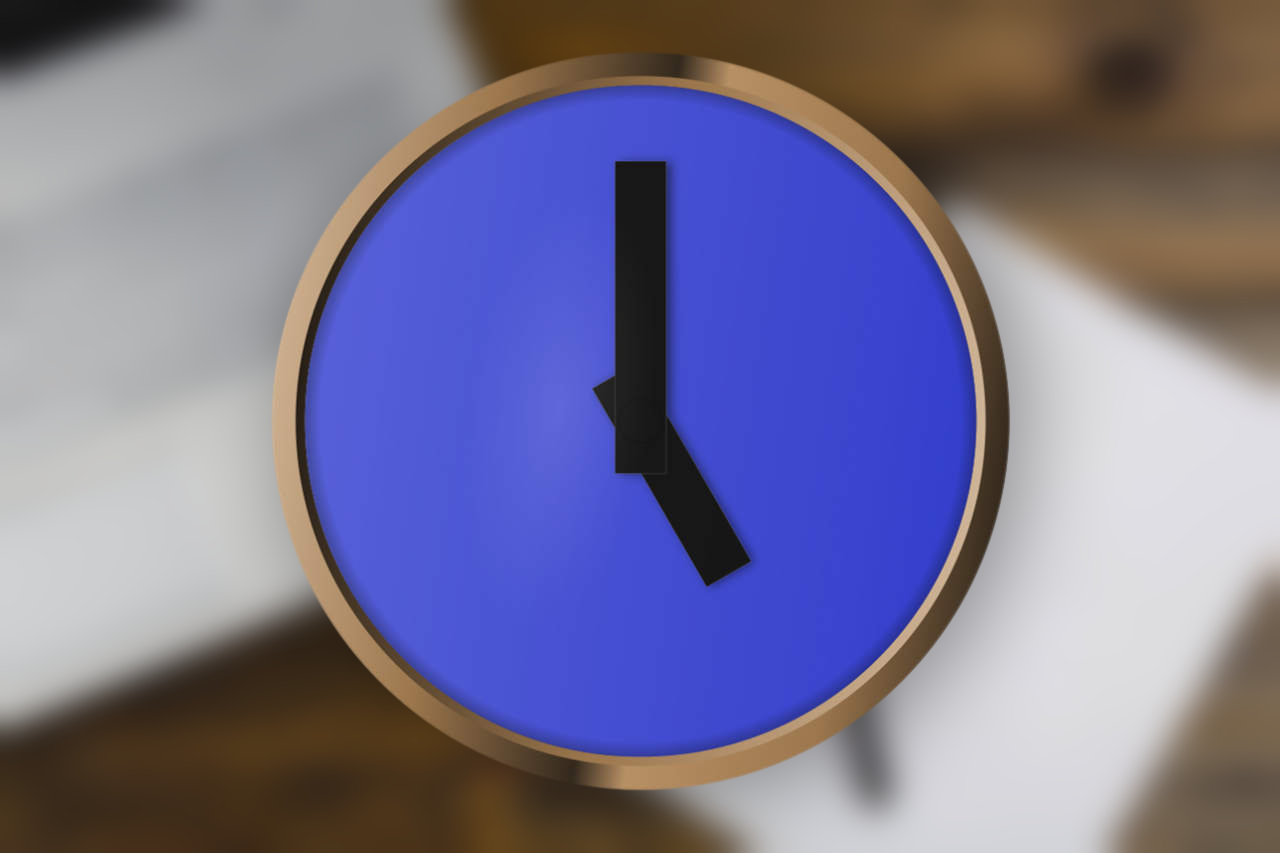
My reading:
h=5 m=0
